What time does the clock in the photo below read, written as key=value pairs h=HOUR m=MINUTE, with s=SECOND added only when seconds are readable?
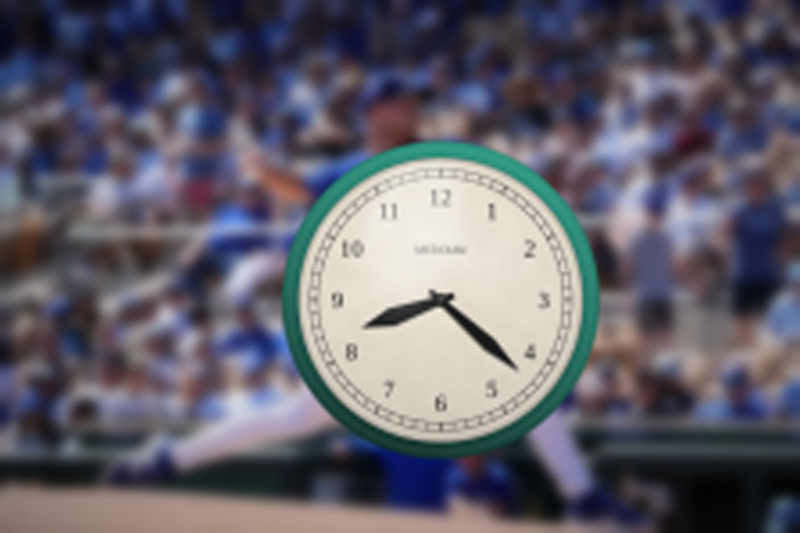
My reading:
h=8 m=22
